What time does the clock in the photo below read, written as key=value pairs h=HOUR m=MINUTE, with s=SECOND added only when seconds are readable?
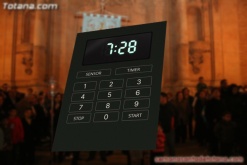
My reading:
h=7 m=28
